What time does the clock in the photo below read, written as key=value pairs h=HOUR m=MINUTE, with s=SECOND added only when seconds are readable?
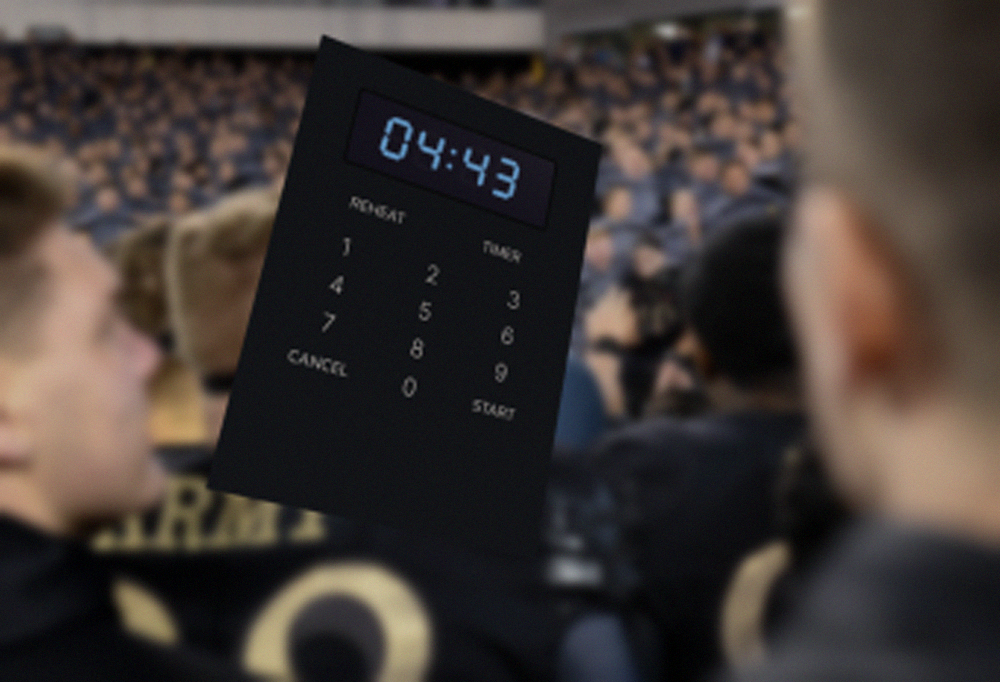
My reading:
h=4 m=43
